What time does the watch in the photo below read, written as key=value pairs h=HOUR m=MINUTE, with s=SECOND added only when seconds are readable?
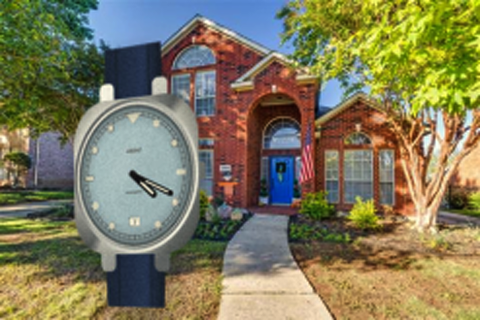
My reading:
h=4 m=19
